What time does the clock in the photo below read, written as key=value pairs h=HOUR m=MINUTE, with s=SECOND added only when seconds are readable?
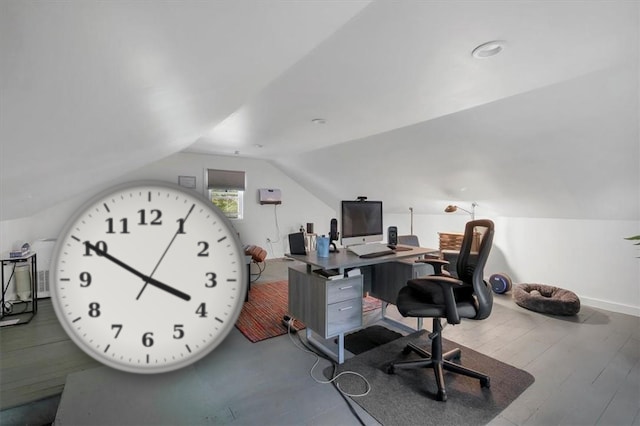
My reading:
h=3 m=50 s=5
